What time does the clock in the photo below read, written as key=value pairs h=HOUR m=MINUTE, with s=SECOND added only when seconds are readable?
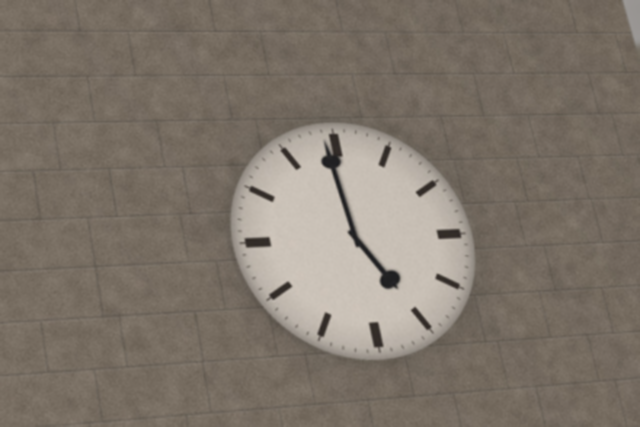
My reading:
h=4 m=59
